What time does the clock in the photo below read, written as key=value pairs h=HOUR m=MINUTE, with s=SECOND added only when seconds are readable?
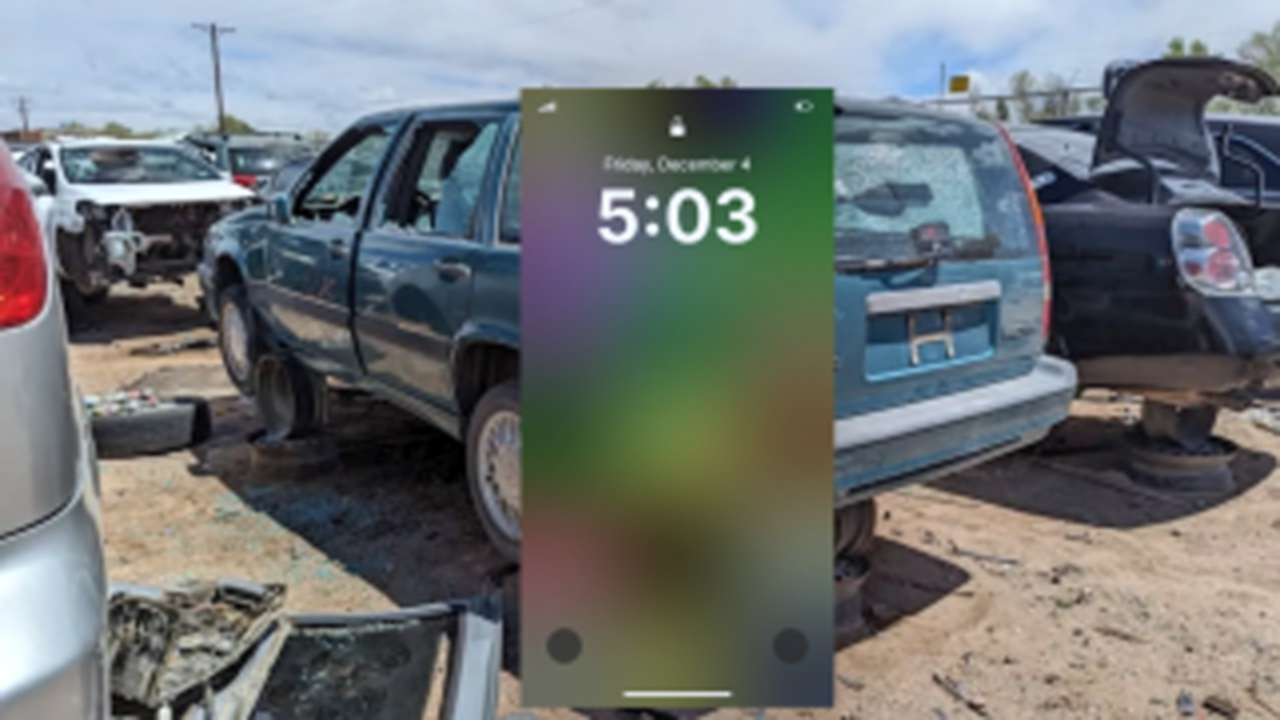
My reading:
h=5 m=3
